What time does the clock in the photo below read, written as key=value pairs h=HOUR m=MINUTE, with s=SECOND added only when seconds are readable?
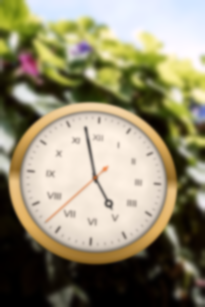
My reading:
h=4 m=57 s=37
